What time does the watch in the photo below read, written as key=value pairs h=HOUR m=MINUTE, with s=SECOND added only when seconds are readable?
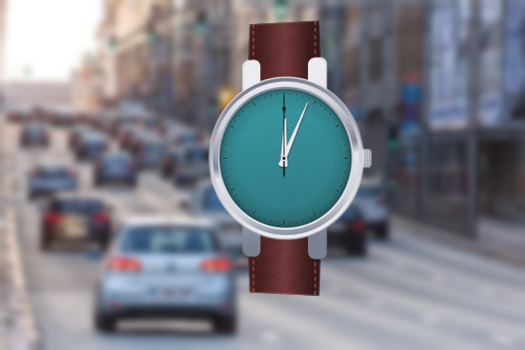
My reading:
h=12 m=4 s=0
